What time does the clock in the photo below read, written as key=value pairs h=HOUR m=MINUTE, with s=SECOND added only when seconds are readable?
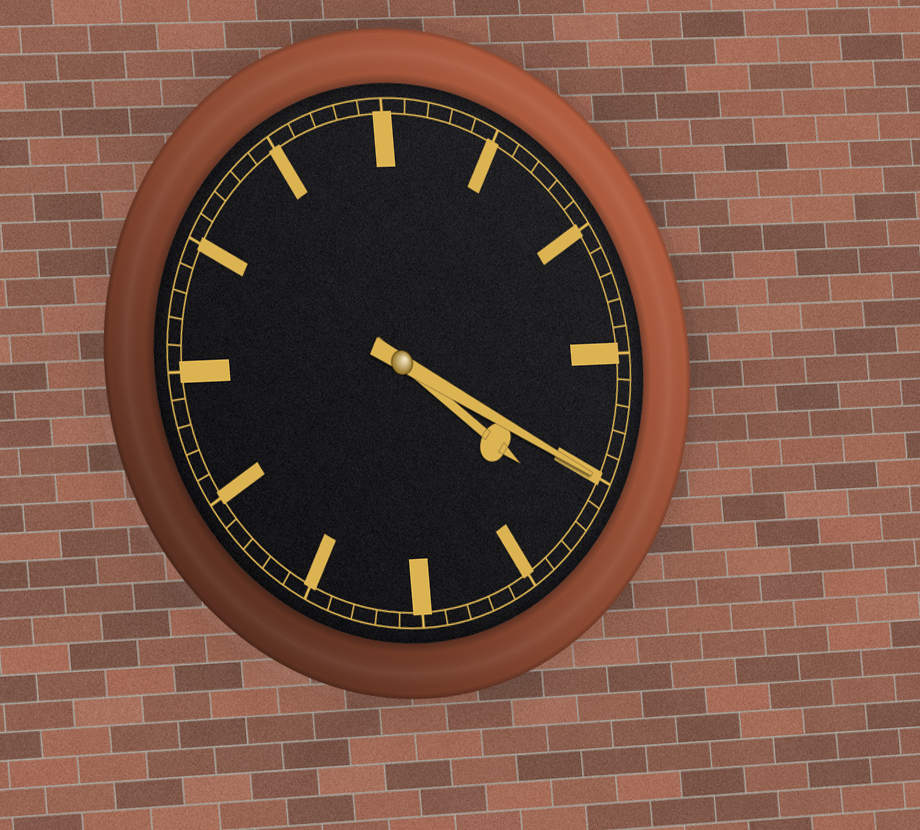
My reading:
h=4 m=20
